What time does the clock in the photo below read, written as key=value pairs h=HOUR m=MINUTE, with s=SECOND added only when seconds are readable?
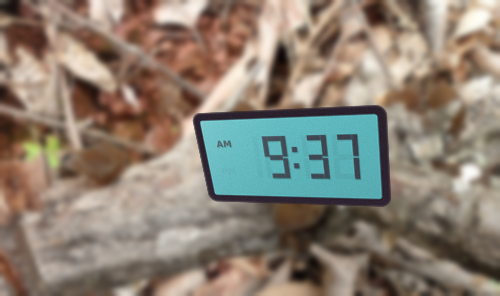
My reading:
h=9 m=37
